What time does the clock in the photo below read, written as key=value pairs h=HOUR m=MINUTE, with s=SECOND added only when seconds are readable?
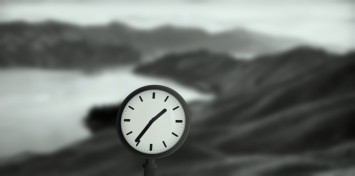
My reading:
h=1 m=36
